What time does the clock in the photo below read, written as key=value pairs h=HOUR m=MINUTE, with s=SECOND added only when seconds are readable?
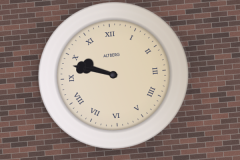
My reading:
h=9 m=48
